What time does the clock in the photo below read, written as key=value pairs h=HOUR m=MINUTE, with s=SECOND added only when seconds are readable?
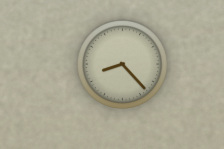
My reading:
h=8 m=23
